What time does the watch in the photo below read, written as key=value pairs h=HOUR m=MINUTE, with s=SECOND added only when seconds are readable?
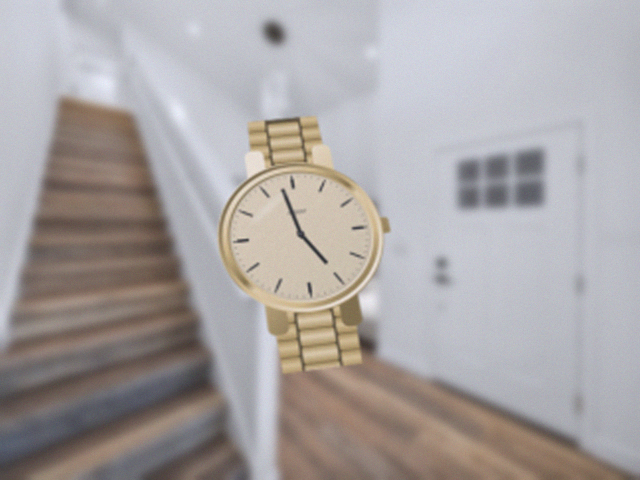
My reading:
h=4 m=58
